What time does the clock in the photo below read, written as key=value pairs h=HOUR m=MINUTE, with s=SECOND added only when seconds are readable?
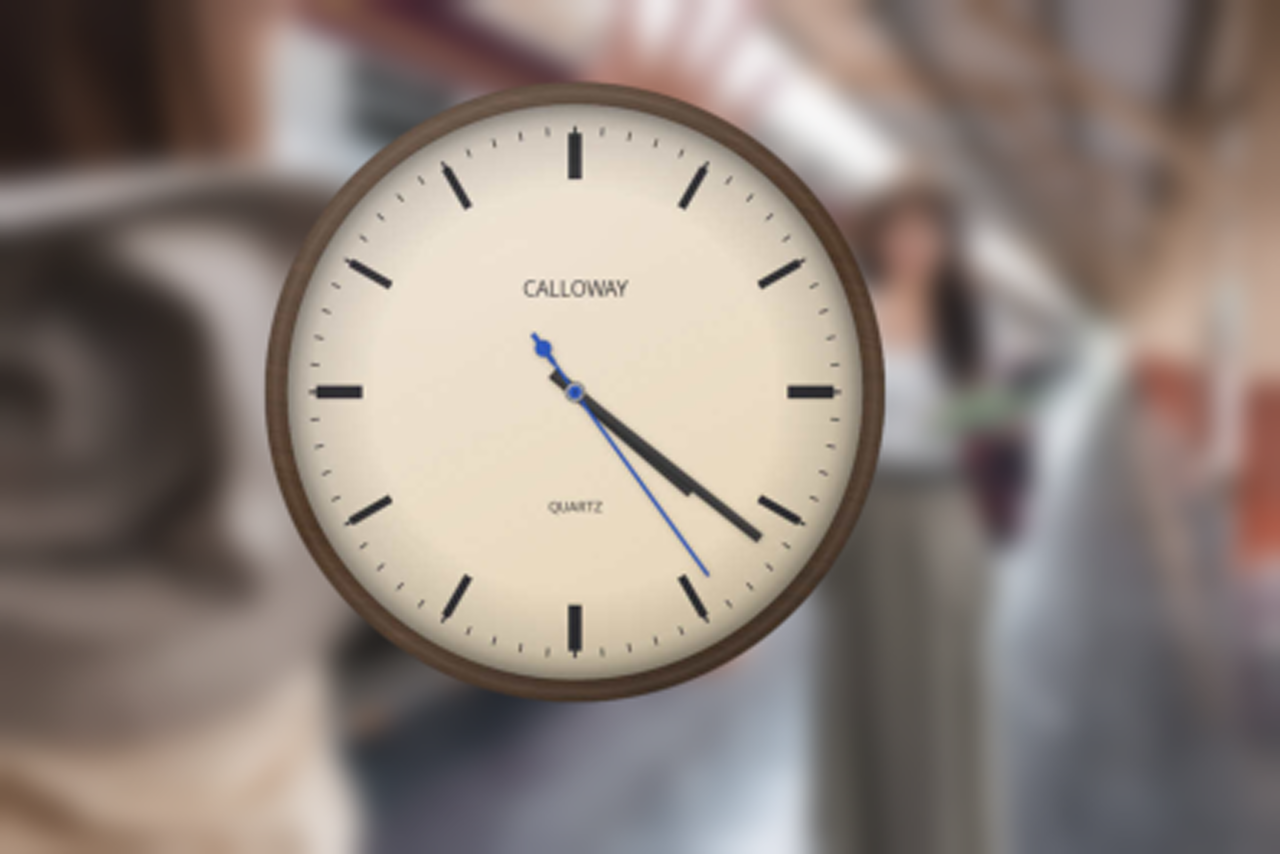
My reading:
h=4 m=21 s=24
